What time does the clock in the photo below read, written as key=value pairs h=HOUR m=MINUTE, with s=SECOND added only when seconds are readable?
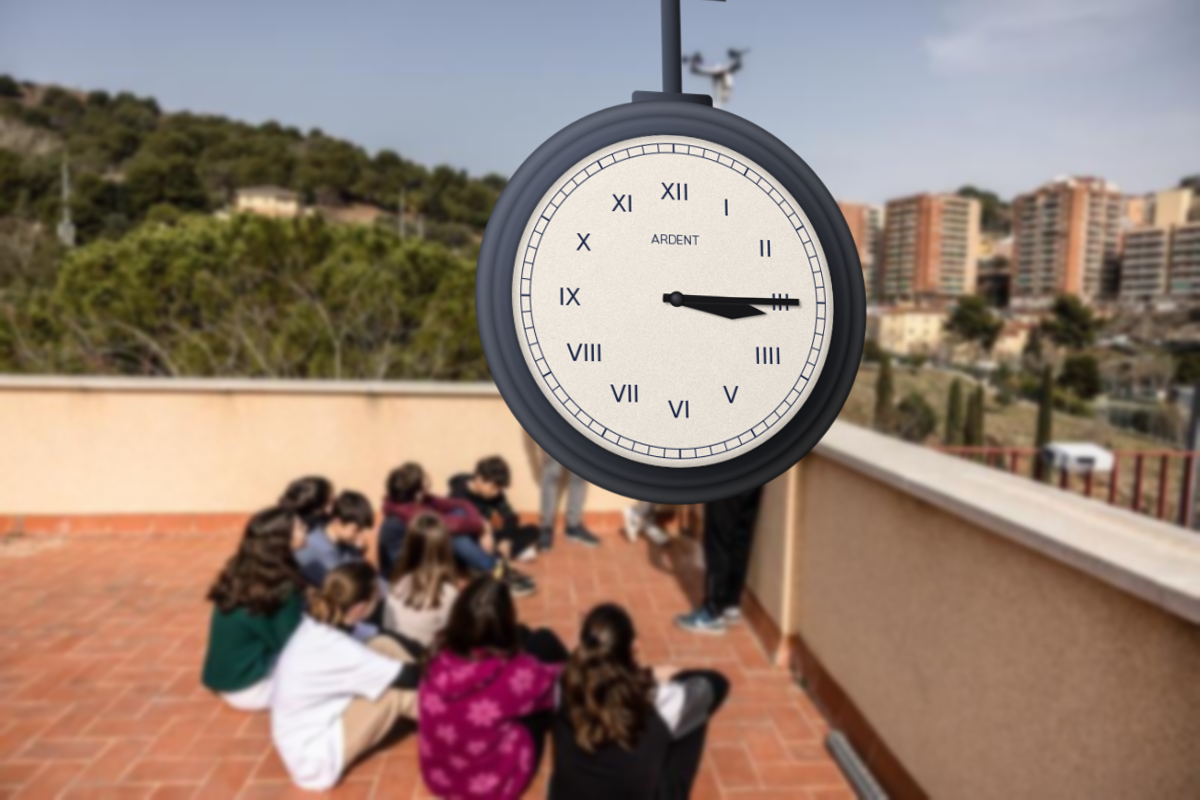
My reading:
h=3 m=15
